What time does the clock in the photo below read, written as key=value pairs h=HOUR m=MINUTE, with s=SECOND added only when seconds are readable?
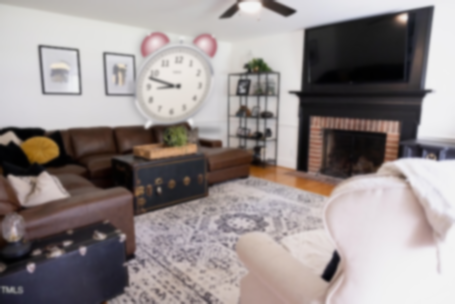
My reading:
h=8 m=48
